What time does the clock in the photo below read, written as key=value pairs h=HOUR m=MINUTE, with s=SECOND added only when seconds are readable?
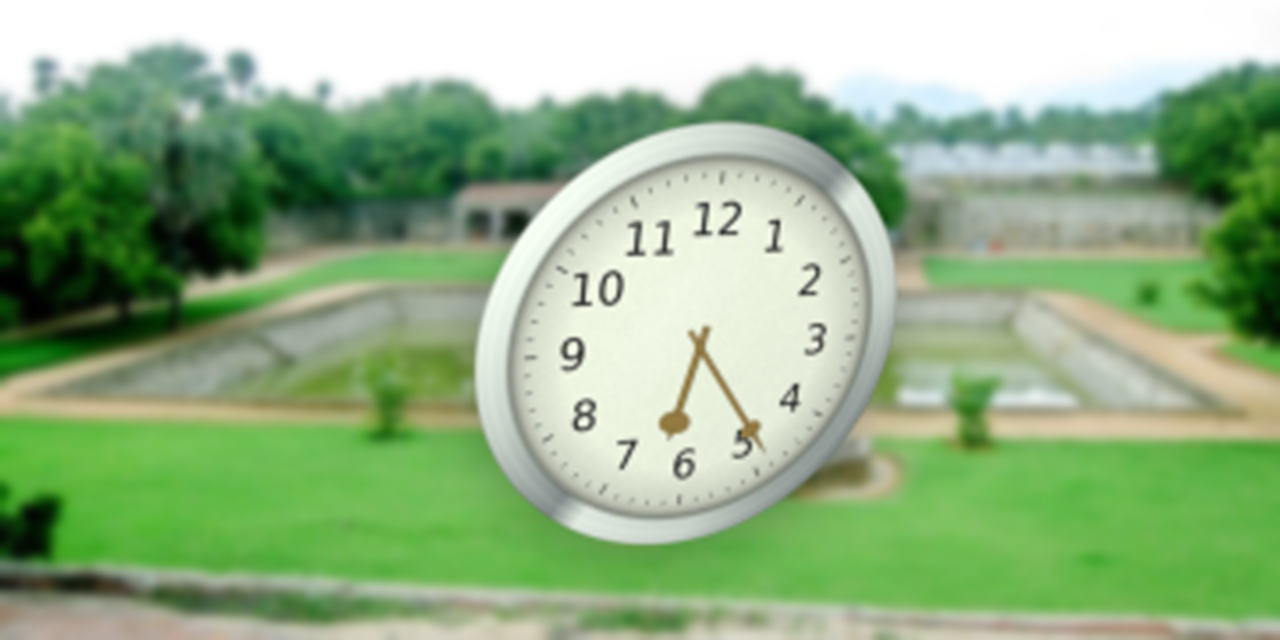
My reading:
h=6 m=24
